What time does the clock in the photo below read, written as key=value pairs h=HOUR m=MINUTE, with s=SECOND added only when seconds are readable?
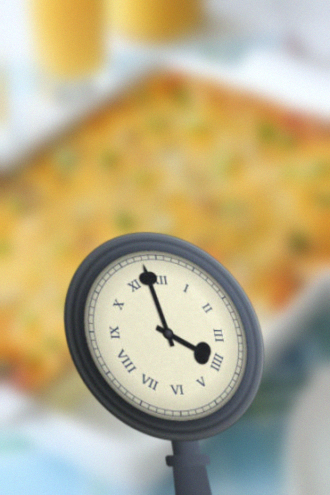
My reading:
h=3 m=58
